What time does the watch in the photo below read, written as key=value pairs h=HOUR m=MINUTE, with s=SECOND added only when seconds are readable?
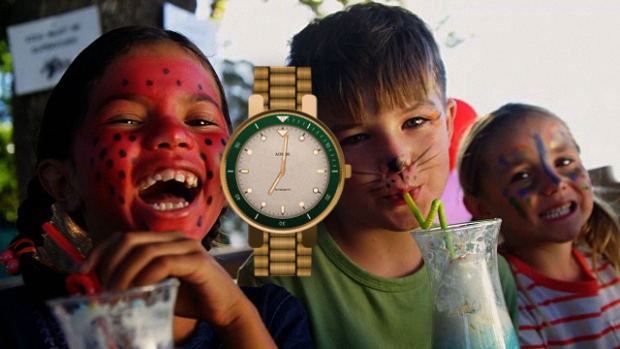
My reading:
h=7 m=1
